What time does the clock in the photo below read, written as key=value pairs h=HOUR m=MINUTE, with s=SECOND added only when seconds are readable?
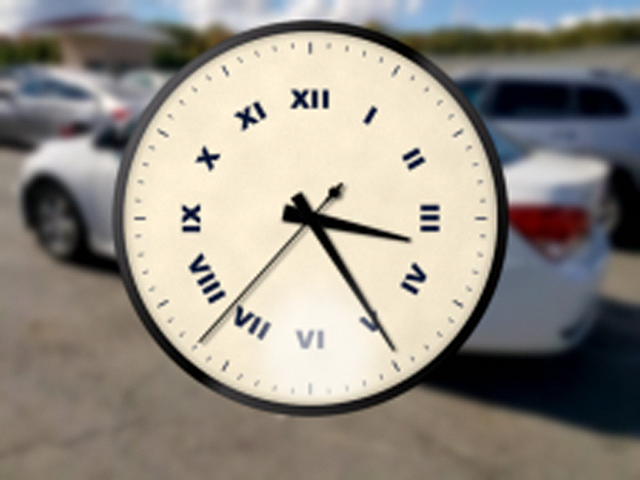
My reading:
h=3 m=24 s=37
